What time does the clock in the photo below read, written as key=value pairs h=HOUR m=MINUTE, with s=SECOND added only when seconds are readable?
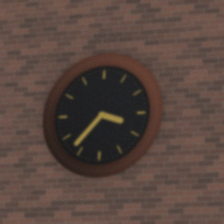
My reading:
h=3 m=37
